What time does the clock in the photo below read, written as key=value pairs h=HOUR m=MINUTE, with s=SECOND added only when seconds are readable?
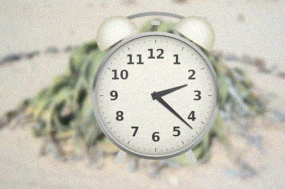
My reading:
h=2 m=22
